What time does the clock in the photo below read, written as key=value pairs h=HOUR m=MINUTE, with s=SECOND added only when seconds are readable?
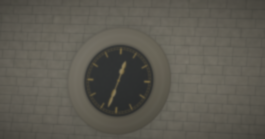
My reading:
h=12 m=33
